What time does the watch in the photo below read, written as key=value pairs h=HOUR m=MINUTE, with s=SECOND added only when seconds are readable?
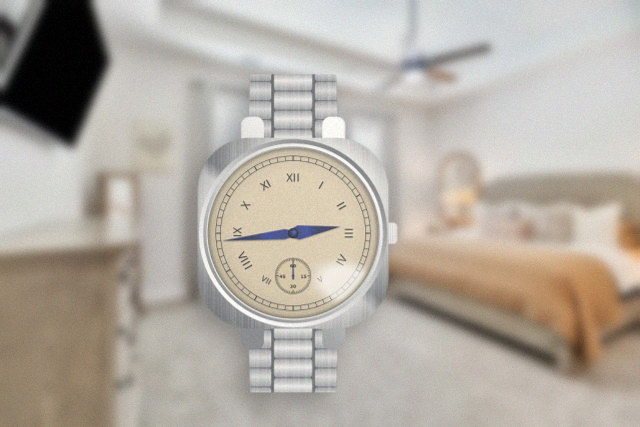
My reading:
h=2 m=44
